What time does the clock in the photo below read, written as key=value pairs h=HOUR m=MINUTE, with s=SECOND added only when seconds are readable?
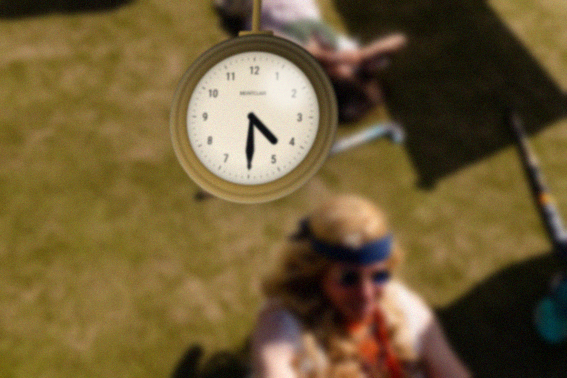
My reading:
h=4 m=30
